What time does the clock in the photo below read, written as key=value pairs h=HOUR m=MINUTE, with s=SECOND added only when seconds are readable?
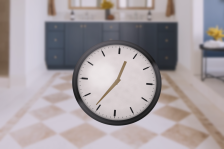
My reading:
h=12 m=36
